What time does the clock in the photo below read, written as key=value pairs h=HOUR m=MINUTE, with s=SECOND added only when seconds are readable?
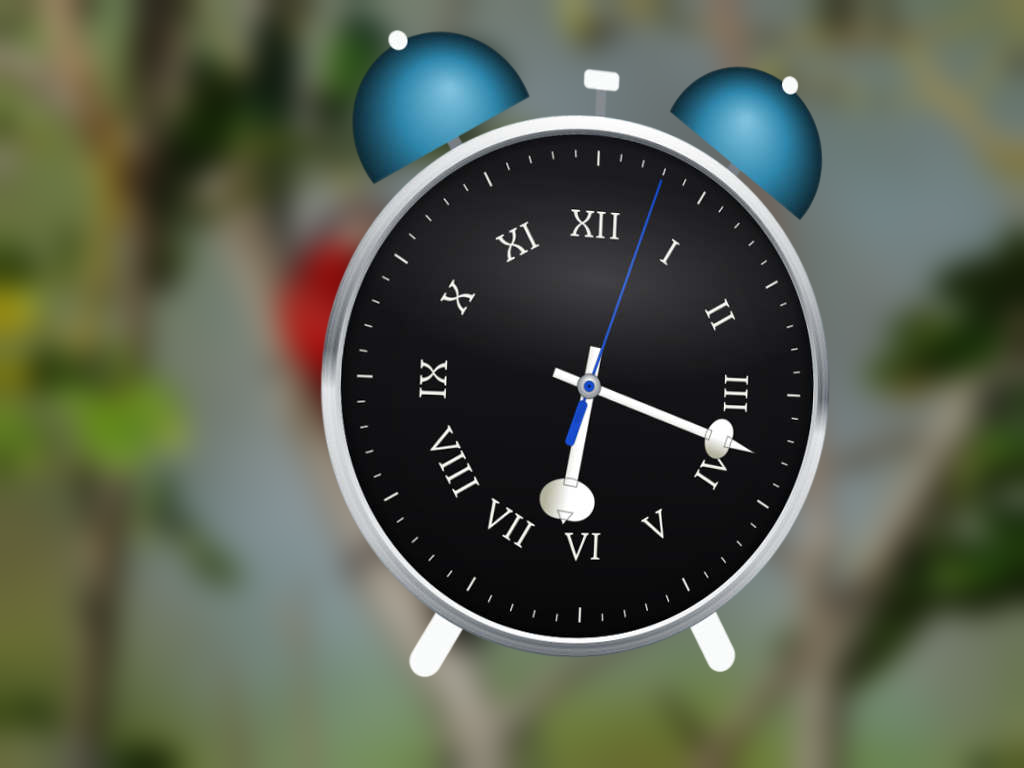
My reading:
h=6 m=18 s=3
